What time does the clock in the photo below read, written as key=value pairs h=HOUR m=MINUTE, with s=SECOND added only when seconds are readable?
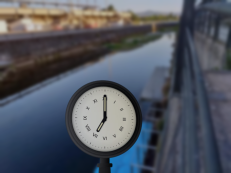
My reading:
h=7 m=0
